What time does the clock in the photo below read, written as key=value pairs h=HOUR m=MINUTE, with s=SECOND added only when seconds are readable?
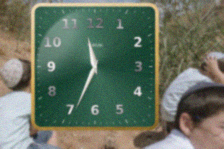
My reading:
h=11 m=34
